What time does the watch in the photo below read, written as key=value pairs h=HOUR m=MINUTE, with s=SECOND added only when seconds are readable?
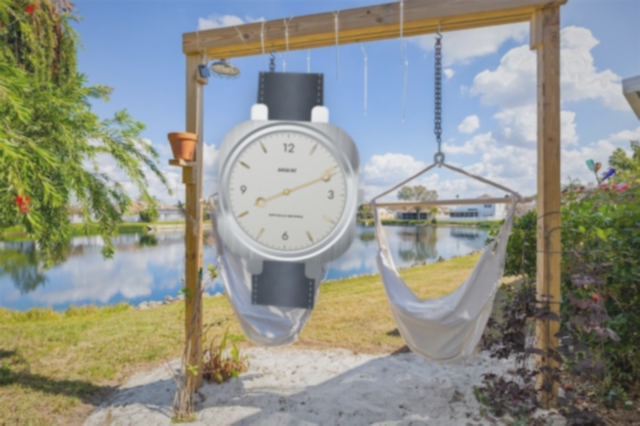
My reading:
h=8 m=11
